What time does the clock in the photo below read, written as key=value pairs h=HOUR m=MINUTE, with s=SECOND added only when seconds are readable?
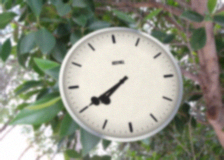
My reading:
h=7 m=40
